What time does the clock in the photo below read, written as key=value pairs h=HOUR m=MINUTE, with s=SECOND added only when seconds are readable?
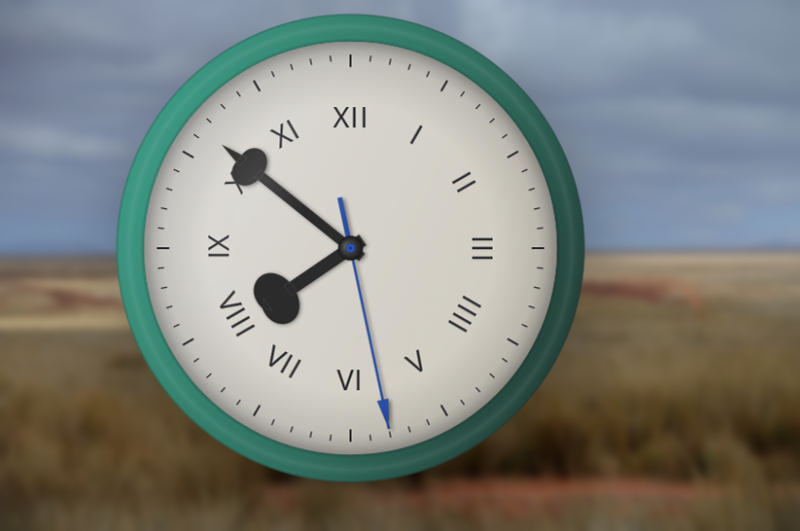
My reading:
h=7 m=51 s=28
